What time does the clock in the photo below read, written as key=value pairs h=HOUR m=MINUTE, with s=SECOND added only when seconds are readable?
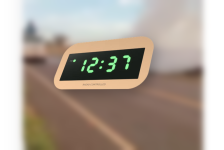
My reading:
h=12 m=37
